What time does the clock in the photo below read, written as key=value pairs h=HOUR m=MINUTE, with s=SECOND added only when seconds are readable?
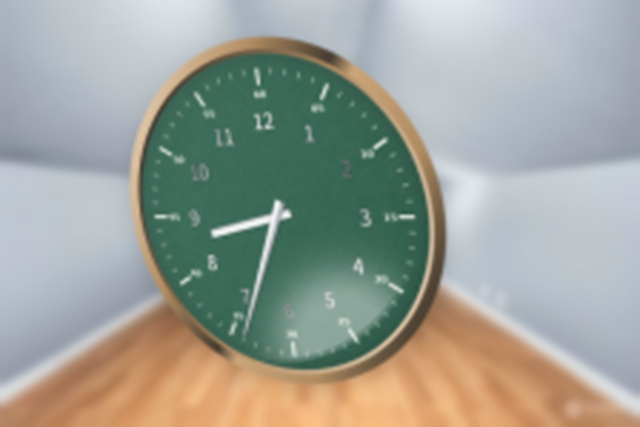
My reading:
h=8 m=34
